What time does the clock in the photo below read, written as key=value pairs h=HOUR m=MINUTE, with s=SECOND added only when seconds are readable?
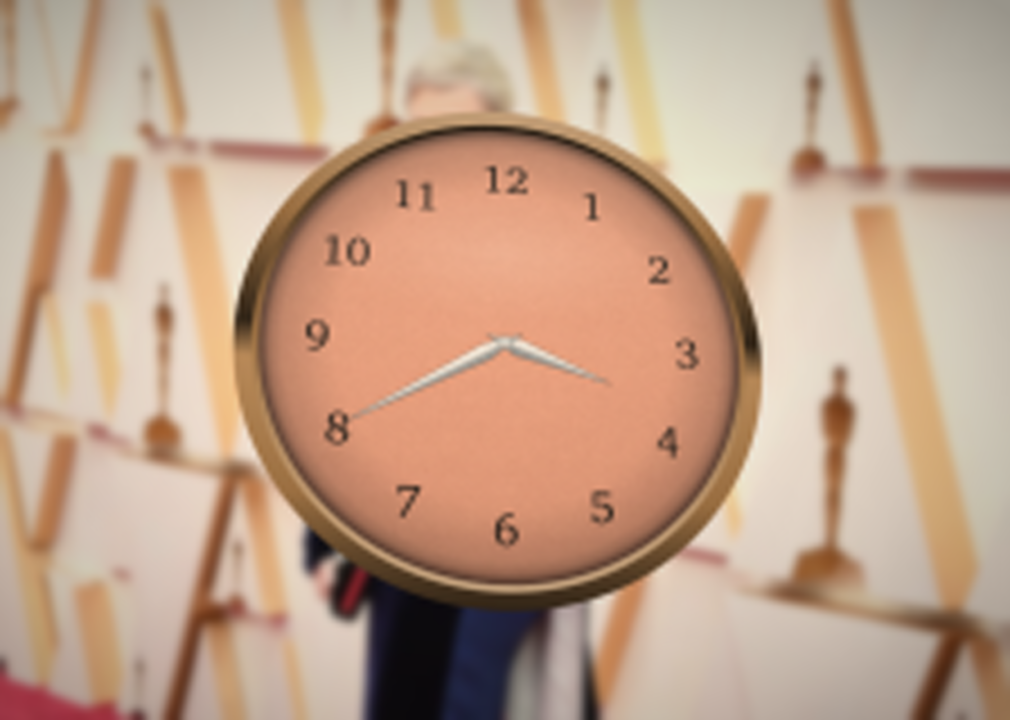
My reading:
h=3 m=40
